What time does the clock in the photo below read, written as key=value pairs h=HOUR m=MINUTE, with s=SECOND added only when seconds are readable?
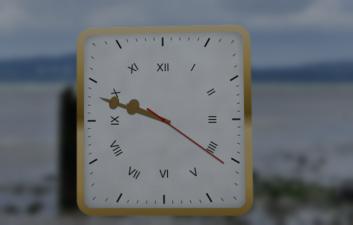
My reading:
h=9 m=48 s=21
